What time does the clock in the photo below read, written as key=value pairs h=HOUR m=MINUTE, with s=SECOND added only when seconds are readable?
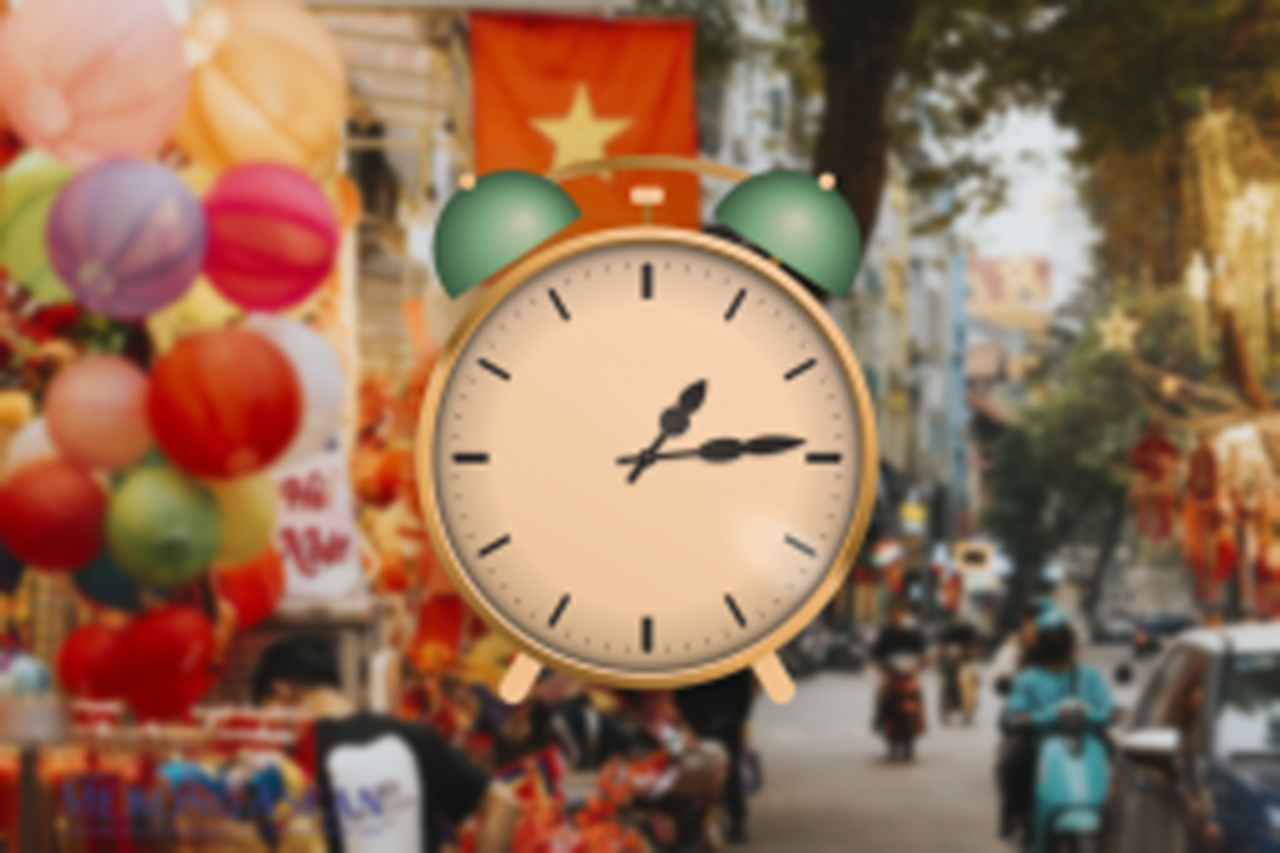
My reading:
h=1 m=14
